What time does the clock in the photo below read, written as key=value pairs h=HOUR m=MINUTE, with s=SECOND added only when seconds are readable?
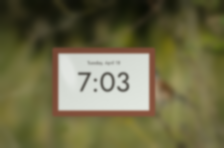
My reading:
h=7 m=3
